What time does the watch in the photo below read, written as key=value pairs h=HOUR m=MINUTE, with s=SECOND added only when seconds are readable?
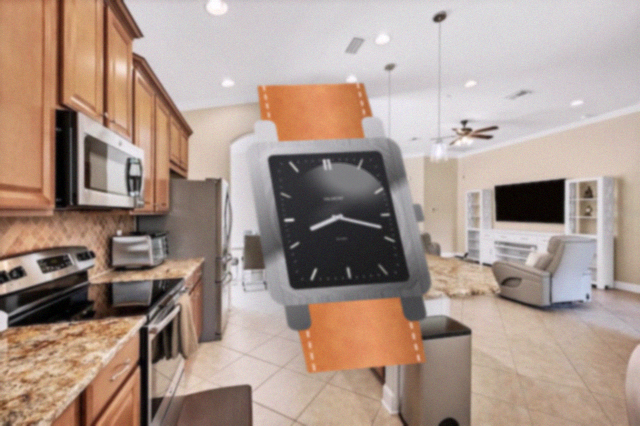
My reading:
h=8 m=18
